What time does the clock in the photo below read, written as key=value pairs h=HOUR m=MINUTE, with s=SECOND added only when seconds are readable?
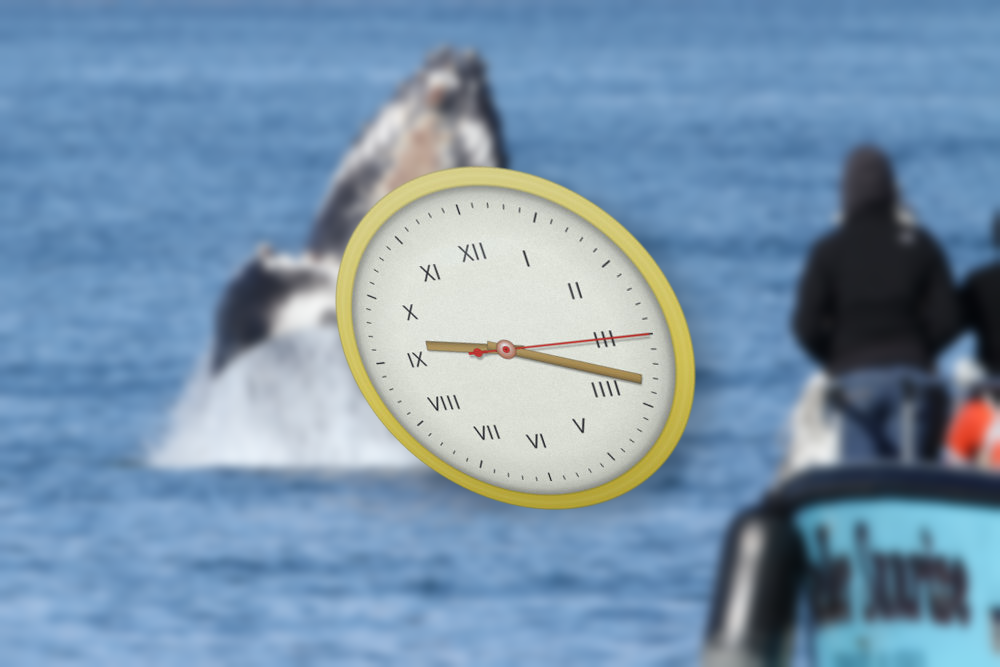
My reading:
h=9 m=18 s=15
